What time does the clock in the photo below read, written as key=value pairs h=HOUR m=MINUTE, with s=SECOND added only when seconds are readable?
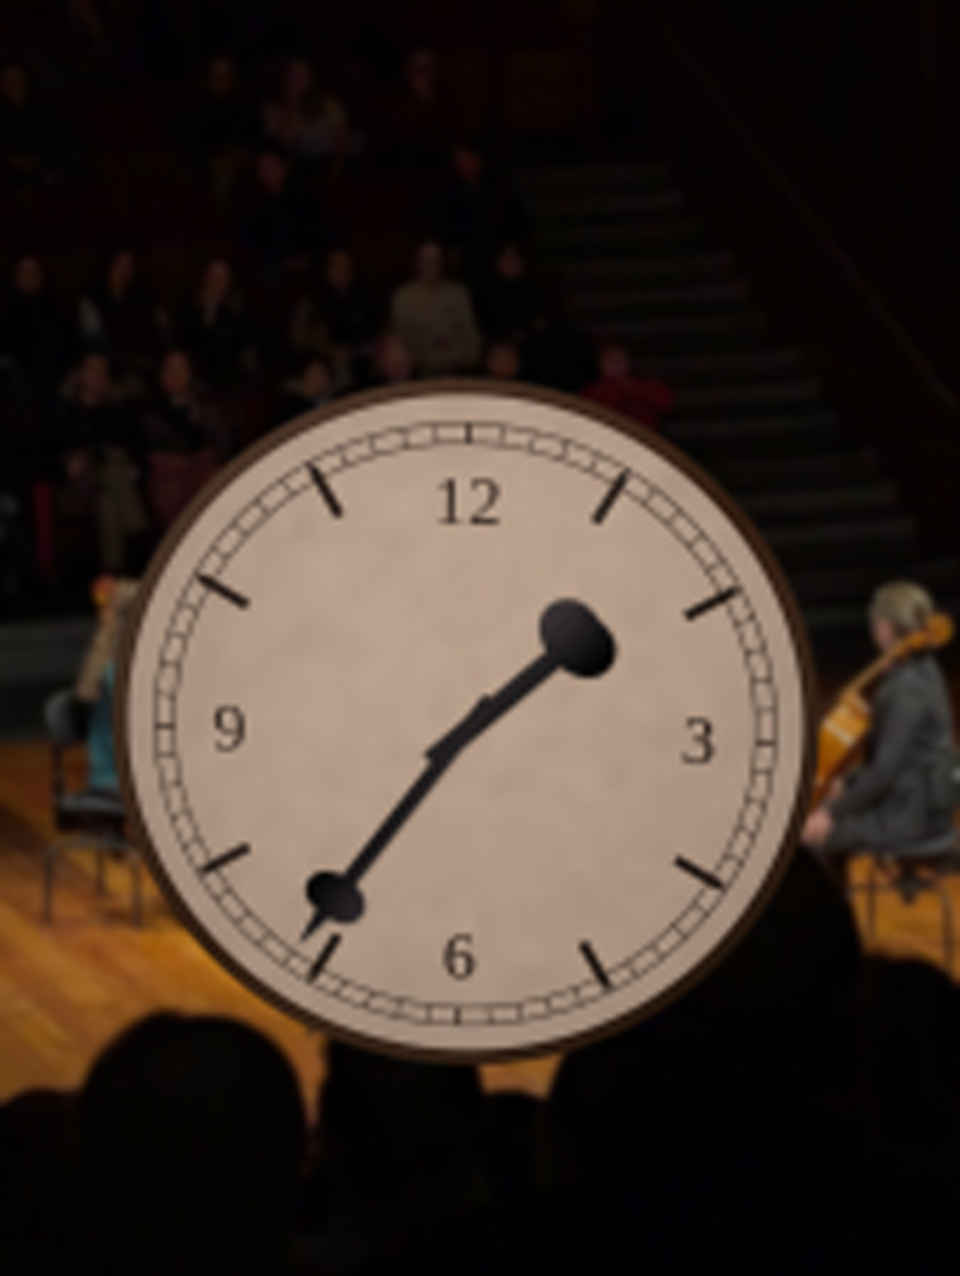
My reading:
h=1 m=36
